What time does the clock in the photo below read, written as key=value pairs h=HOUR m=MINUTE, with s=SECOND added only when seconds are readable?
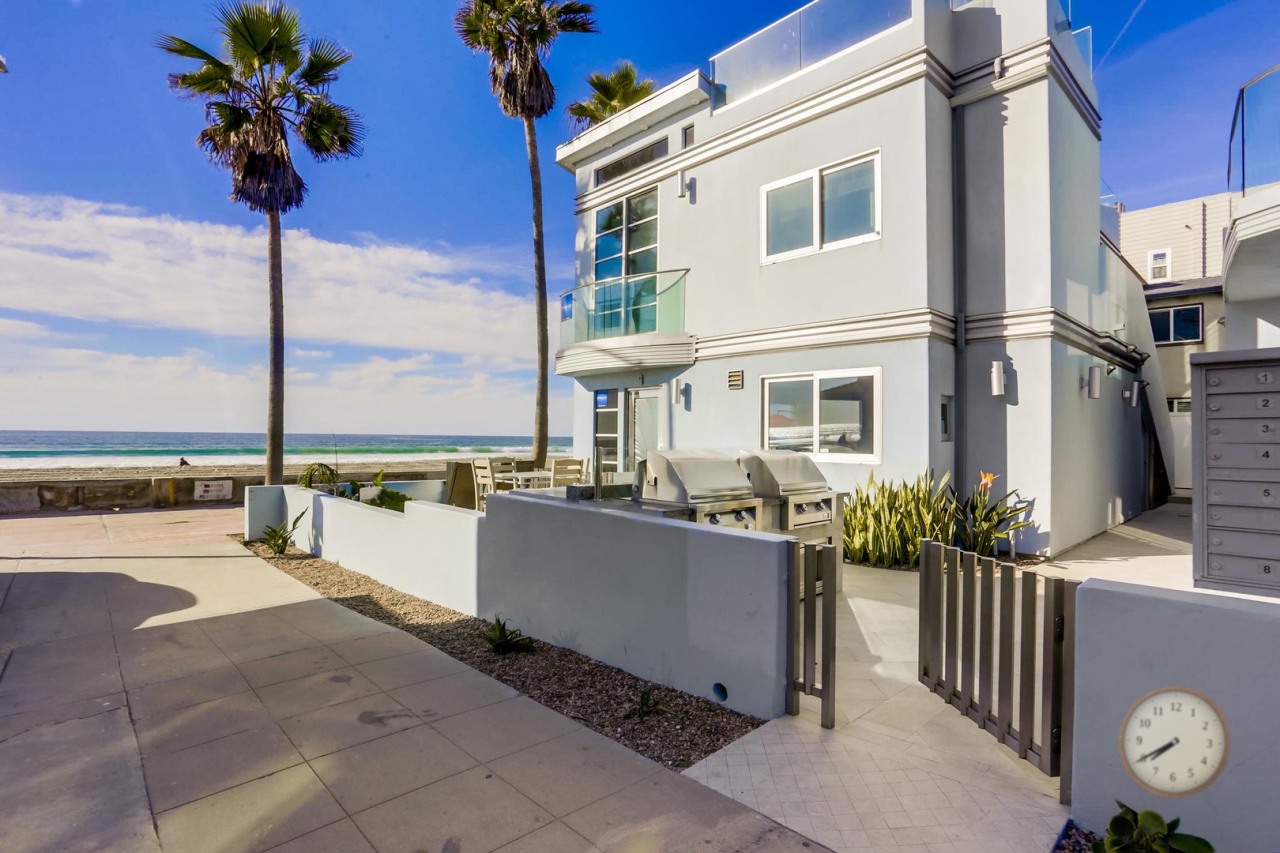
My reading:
h=7 m=40
